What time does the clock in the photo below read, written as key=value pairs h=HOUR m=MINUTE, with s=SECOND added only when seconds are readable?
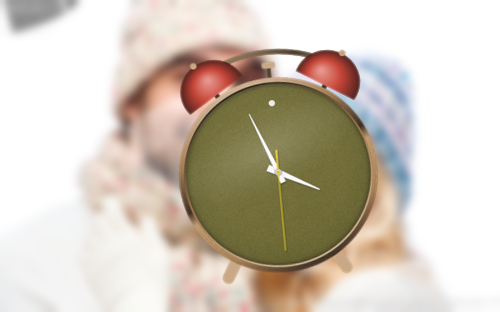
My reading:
h=3 m=56 s=30
